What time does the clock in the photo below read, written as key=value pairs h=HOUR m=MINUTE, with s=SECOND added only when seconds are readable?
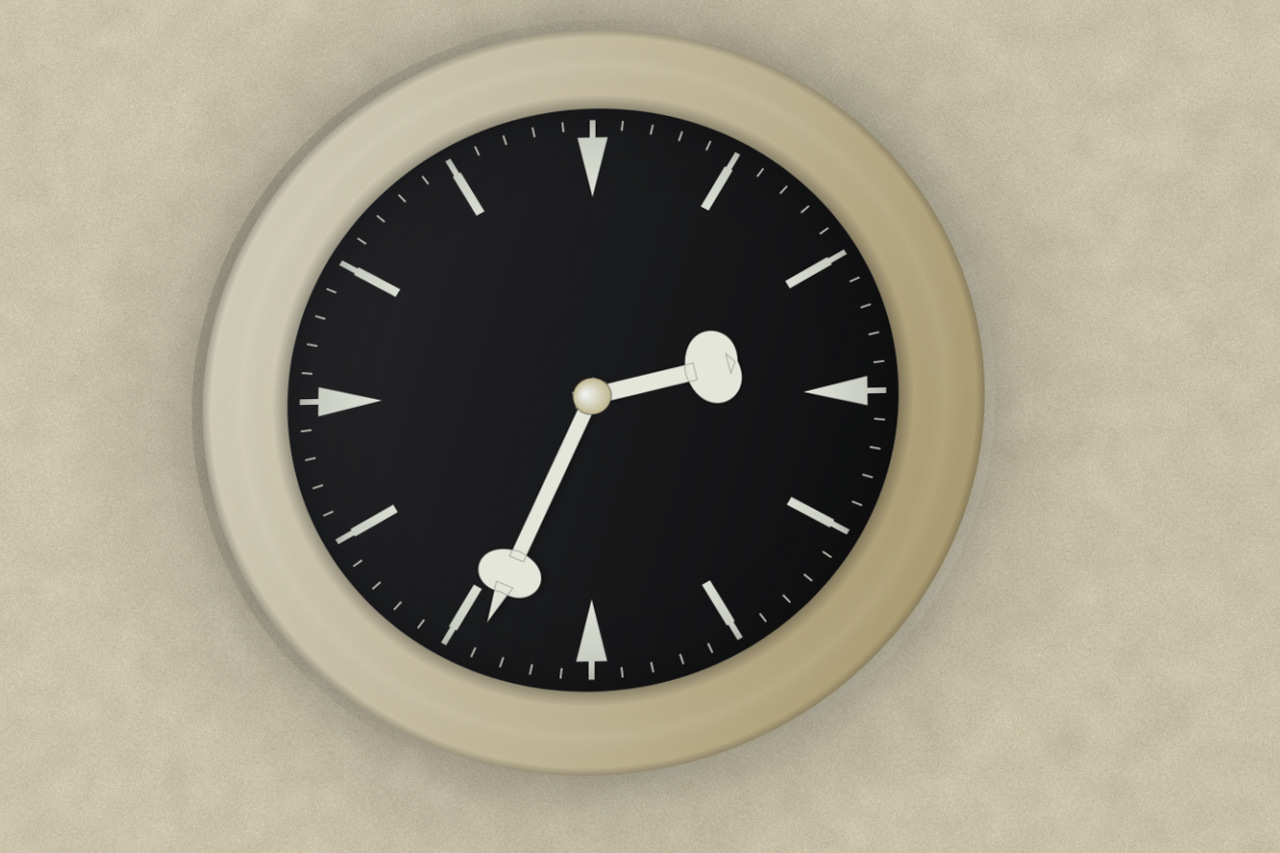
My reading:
h=2 m=34
